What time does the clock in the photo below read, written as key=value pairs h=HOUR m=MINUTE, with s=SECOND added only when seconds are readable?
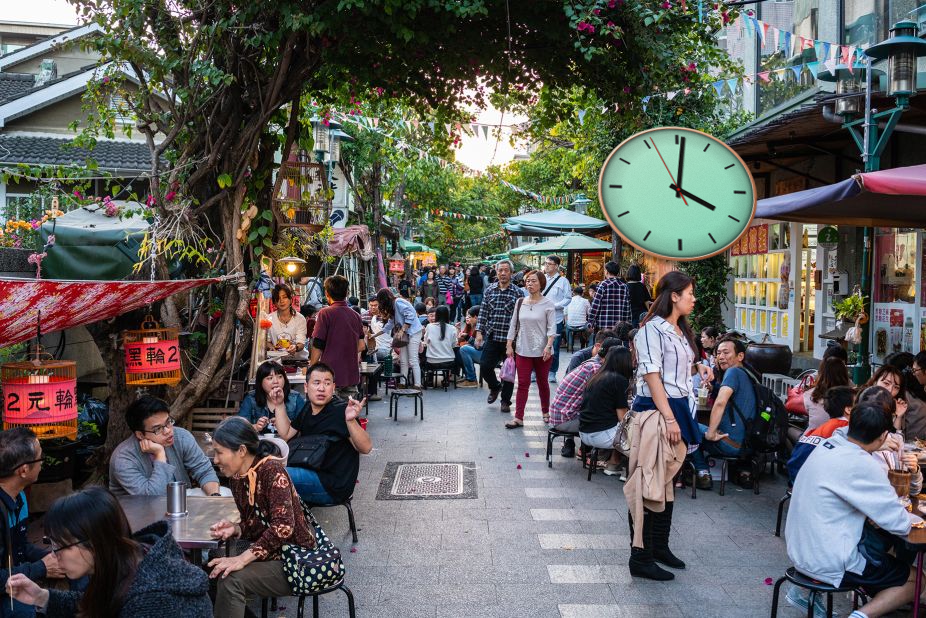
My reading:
h=4 m=0 s=56
